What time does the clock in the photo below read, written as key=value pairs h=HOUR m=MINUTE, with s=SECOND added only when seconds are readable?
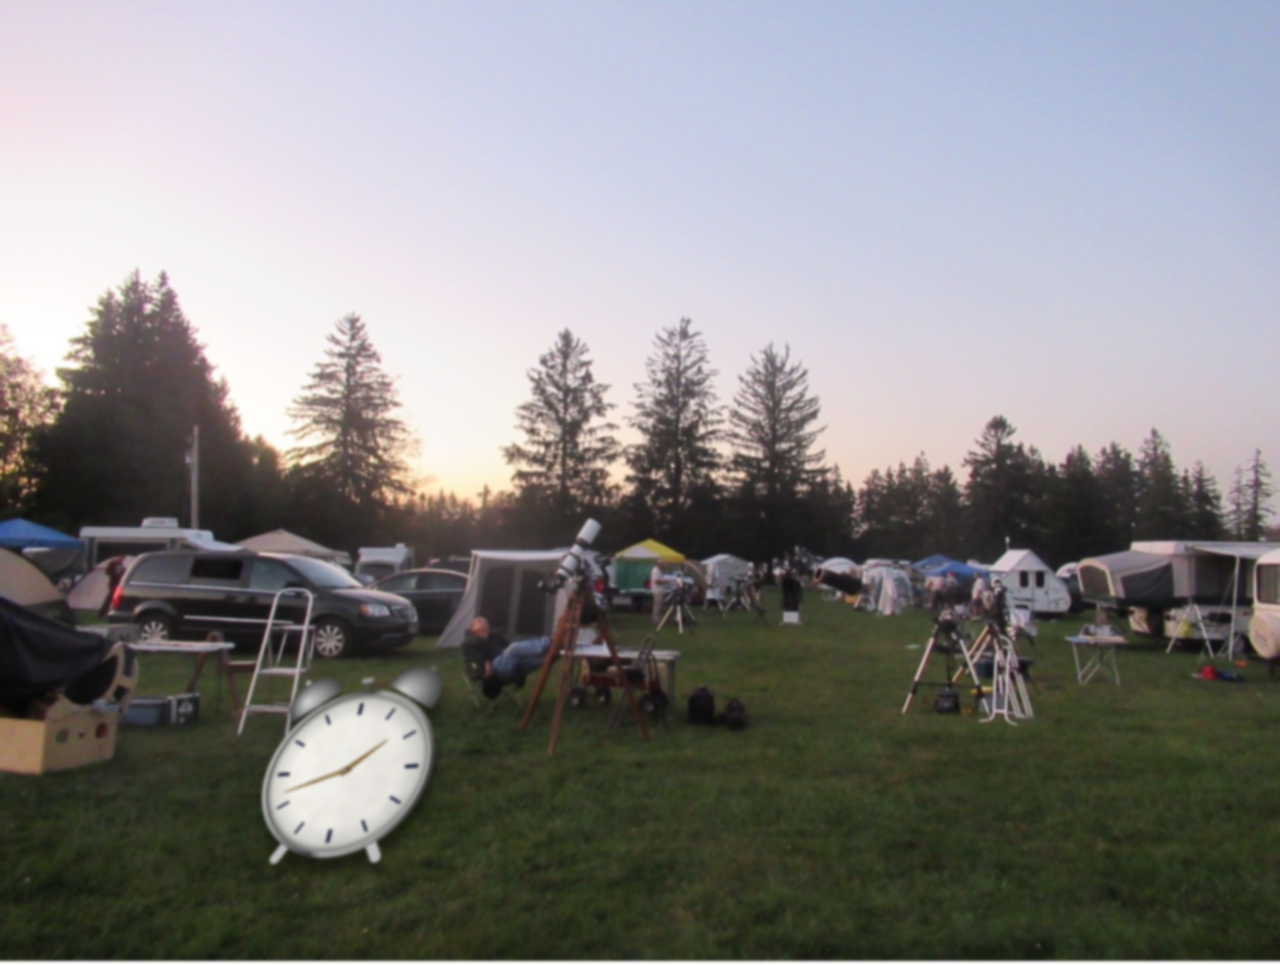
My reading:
h=1 m=42
